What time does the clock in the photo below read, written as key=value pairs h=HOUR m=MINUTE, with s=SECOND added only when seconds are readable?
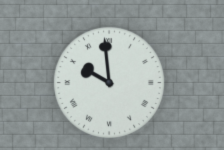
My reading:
h=9 m=59
